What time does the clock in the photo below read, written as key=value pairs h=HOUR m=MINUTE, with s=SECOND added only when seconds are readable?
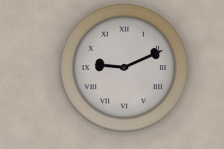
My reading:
h=9 m=11
